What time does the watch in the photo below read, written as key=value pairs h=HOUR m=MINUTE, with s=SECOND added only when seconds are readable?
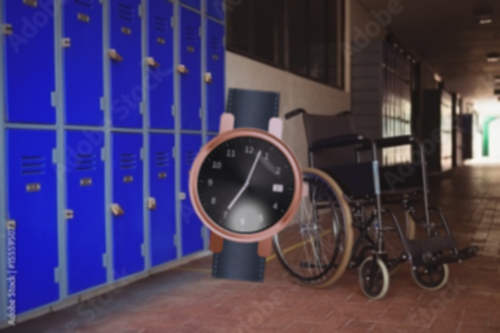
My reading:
h=7 m=3
